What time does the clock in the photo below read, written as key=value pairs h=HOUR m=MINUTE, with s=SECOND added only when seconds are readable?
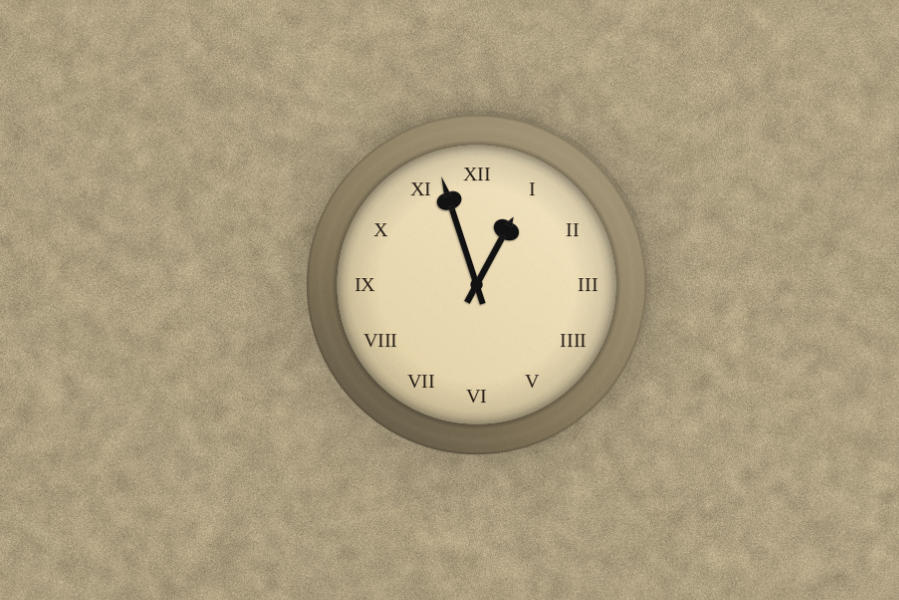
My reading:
h=12 m=57
